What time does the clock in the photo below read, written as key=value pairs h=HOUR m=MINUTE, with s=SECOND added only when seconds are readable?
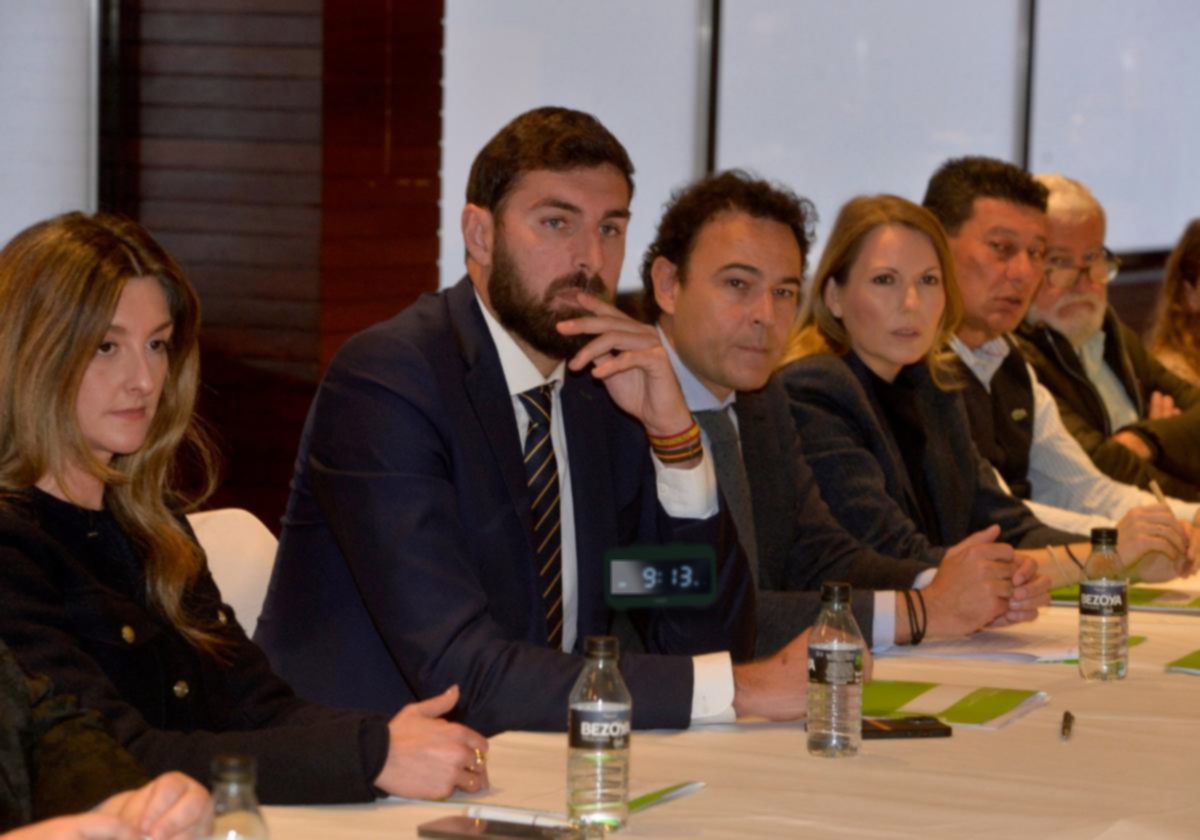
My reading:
h=9 m=13
